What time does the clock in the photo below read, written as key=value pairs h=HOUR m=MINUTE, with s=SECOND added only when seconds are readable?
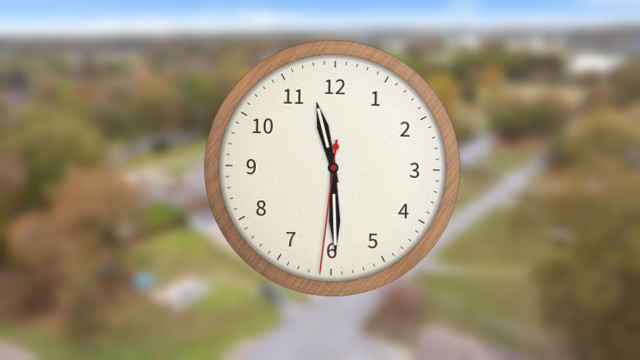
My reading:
h=11 m=29 s=31
